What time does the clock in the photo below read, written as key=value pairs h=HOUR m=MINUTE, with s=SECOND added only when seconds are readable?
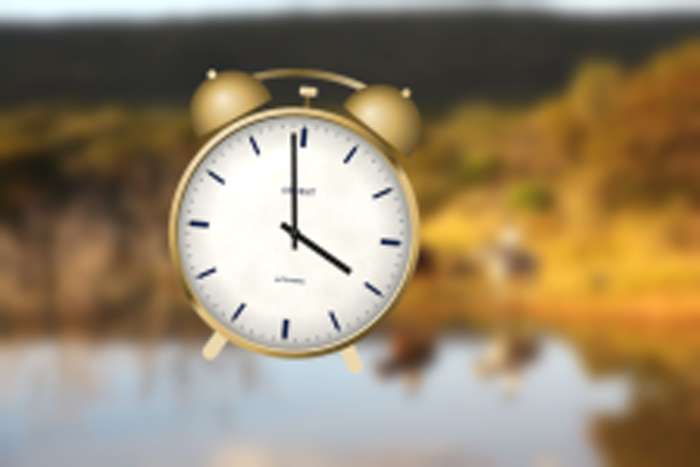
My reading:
h=3 m=59
